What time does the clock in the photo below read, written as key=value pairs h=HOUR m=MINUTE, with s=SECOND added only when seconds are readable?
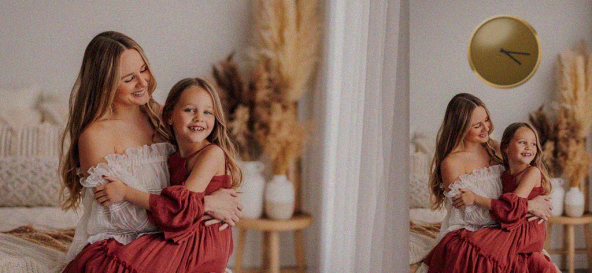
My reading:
h=4 m=16
